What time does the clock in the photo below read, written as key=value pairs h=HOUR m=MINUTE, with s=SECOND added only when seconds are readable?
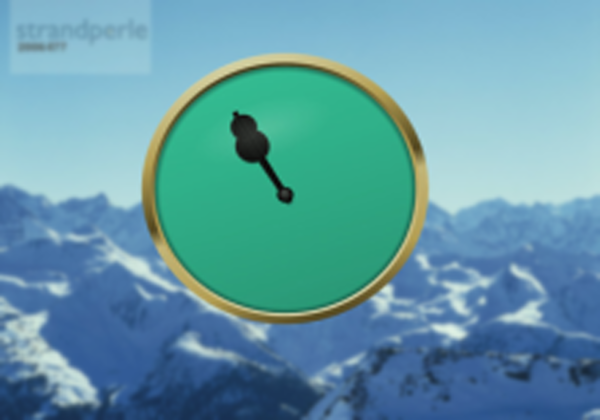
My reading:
h=10 m=55
